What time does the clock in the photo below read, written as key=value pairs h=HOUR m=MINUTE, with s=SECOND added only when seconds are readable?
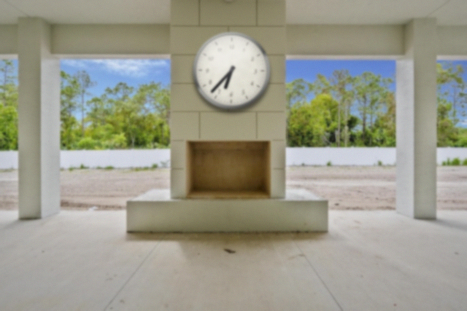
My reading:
h=6 m=37
